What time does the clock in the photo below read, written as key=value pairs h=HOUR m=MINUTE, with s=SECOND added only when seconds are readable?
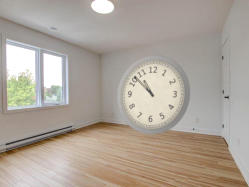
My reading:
h=10 m=52
